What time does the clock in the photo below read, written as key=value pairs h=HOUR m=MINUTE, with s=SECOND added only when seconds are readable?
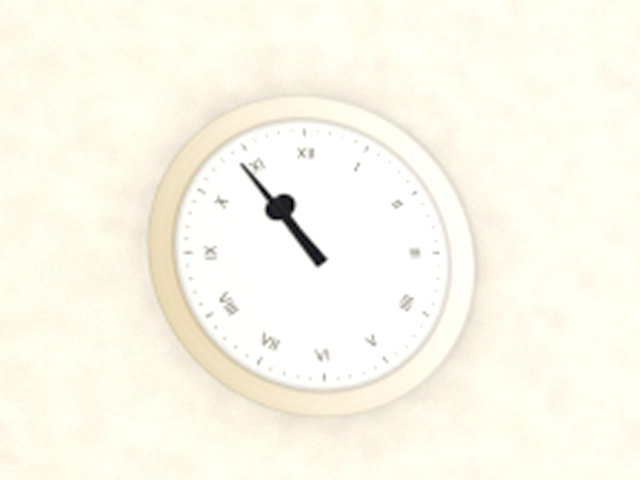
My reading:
h=10 m=54
